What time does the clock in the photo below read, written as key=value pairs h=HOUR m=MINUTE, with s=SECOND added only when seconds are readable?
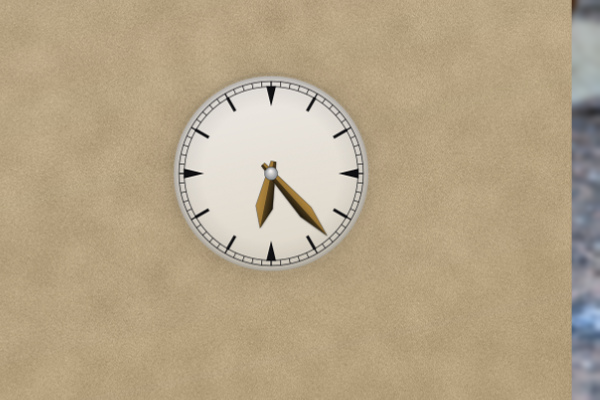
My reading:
h=6 m=23
